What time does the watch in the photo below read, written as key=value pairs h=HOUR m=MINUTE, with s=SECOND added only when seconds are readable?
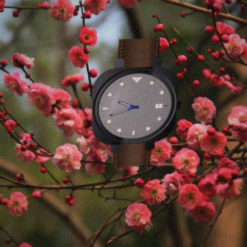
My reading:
h=9 m=42
